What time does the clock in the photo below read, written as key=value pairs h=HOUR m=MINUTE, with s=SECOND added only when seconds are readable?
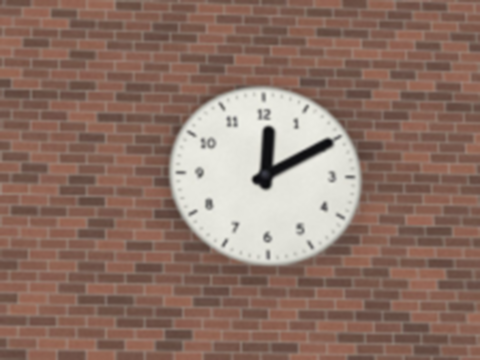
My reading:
h=12 m=10
